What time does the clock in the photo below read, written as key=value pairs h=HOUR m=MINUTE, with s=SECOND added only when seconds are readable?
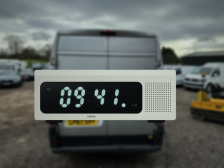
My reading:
h=9 m=41
